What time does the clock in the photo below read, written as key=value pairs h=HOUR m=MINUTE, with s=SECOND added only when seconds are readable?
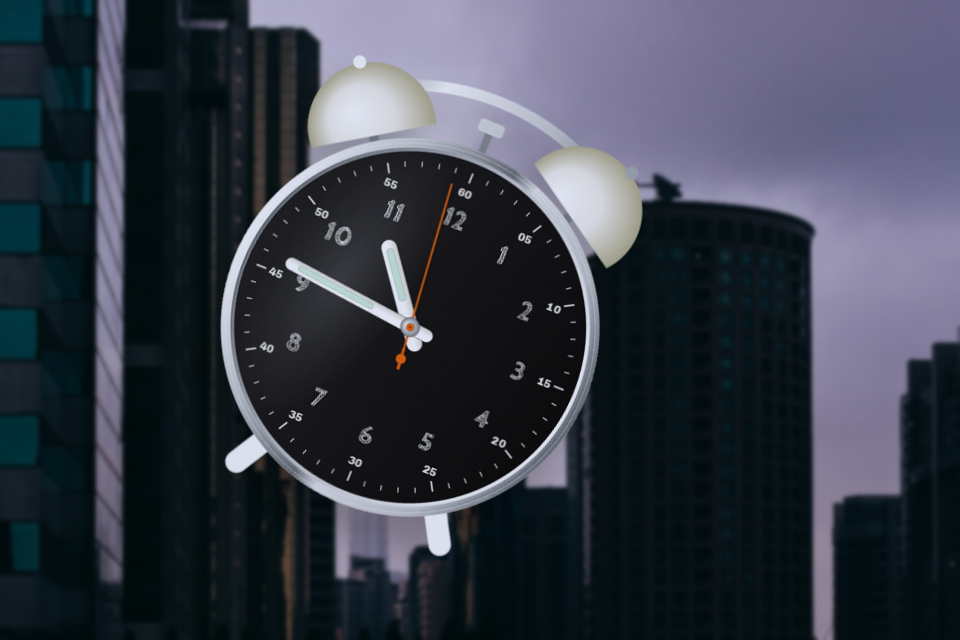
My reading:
h=10 m=45 s=59
